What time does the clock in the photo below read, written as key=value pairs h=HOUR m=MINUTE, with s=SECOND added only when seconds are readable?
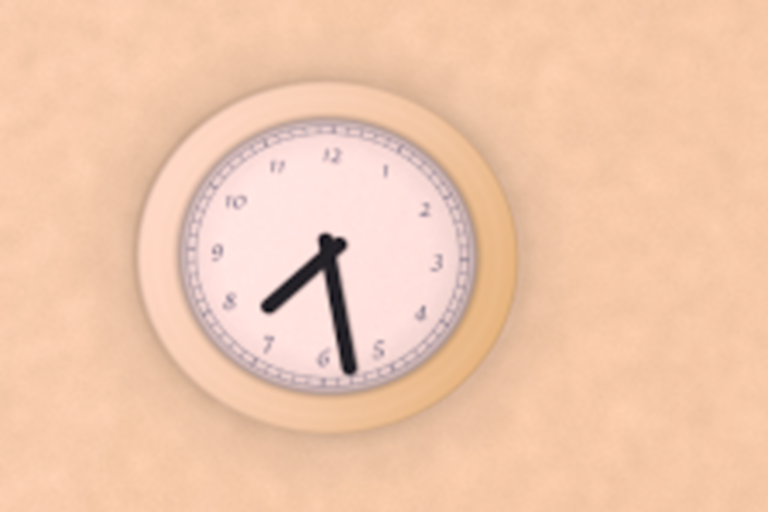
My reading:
h=7 m=28
